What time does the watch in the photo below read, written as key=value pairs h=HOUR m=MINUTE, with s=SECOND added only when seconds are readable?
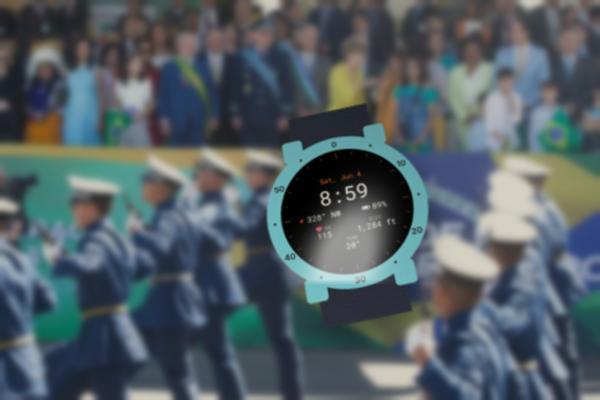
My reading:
h=8 m=59
